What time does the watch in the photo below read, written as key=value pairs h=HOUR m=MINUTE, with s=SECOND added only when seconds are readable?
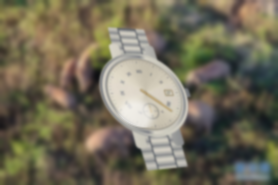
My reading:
h=4 m=22
